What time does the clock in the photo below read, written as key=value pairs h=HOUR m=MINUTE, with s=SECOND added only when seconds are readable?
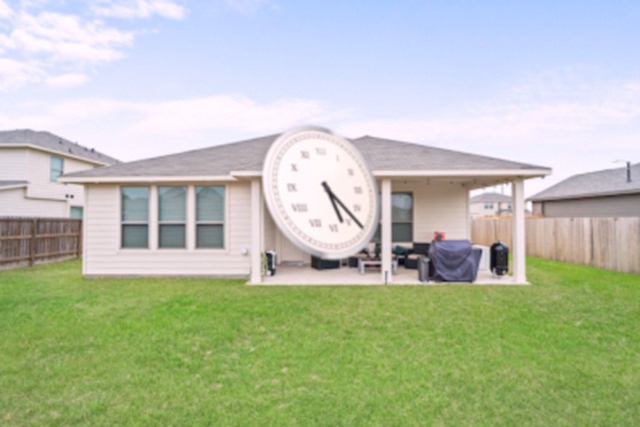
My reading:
h=5 m=23
